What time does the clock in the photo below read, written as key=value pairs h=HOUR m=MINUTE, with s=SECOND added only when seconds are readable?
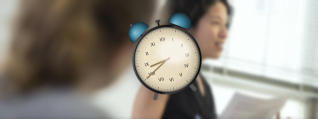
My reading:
h=8 m=40
